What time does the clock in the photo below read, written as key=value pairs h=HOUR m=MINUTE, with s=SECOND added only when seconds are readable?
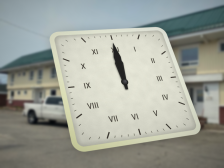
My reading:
h=12 m=0
